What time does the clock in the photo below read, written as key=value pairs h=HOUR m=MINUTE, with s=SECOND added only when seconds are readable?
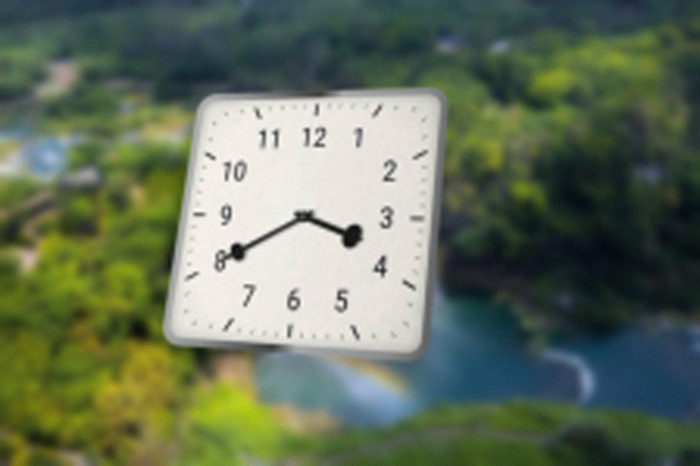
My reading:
h=3 m=40
